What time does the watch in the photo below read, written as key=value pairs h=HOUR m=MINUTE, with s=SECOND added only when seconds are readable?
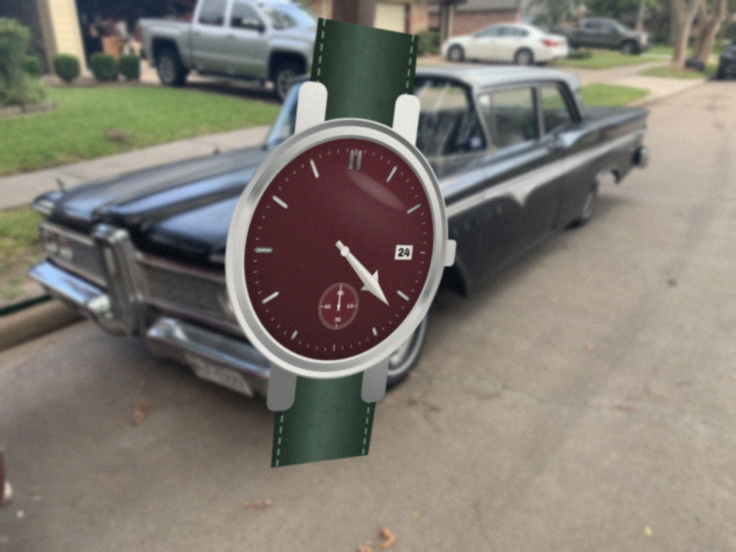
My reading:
h=4 m=22
